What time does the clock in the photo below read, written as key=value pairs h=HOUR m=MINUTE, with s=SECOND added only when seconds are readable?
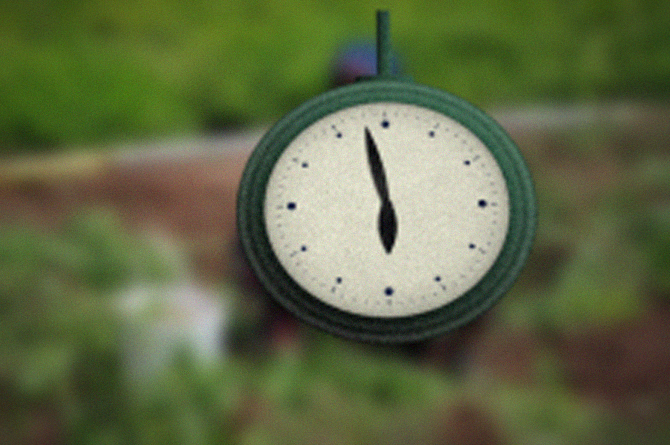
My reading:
h=5 m=58
